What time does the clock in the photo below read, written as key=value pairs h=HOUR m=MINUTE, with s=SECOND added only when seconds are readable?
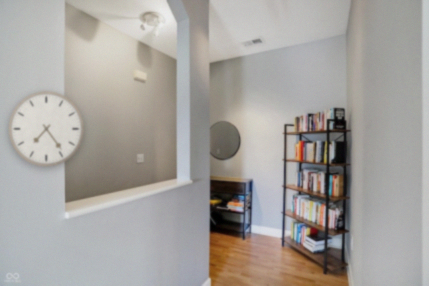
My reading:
h=7 m=24
